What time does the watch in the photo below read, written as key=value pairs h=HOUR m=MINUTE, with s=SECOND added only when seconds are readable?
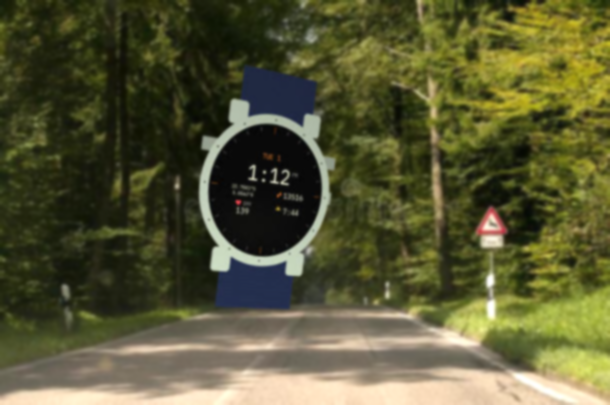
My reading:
h=1 m=12
